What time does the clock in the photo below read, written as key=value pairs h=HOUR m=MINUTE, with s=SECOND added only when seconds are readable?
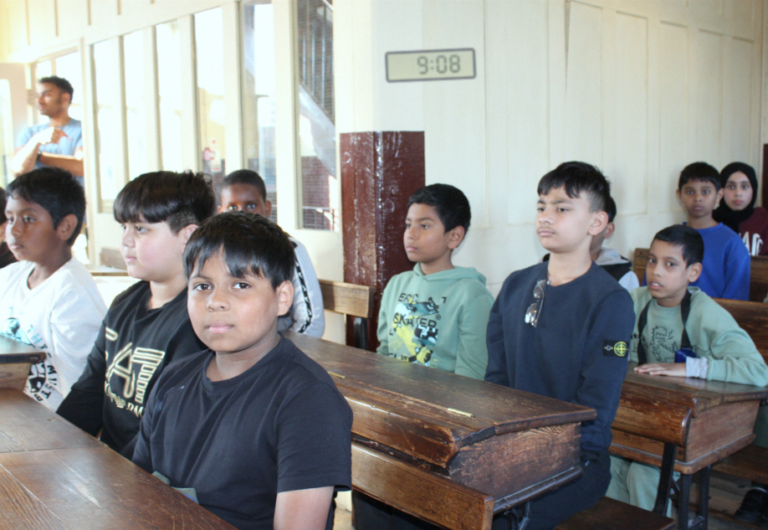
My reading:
h=9 m=8
